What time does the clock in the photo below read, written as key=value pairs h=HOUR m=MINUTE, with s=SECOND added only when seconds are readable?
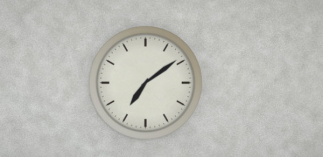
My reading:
h=7 m=9
